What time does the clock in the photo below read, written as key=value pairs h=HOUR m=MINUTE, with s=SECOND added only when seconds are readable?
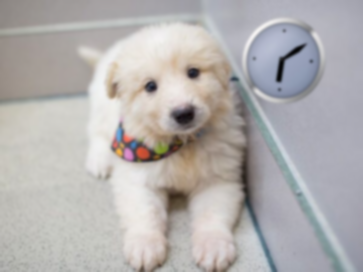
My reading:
h=6 m=9
